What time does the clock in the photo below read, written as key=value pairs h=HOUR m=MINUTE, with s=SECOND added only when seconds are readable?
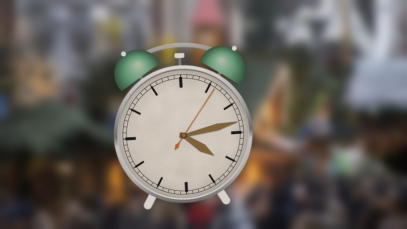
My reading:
h=4 m=13 s=6
